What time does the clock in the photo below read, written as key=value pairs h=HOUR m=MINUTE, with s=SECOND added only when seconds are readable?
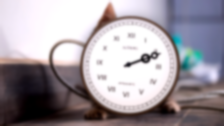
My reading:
h=2 m=11
